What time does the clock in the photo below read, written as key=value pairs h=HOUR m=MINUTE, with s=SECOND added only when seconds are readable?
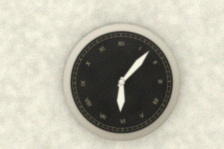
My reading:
h=6 m=7
